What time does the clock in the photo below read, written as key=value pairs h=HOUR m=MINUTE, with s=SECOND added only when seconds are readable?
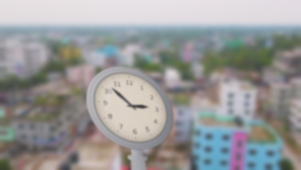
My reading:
h=2 m=52
